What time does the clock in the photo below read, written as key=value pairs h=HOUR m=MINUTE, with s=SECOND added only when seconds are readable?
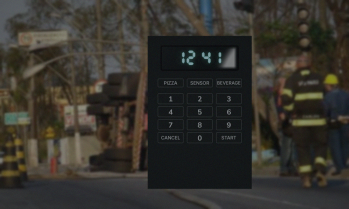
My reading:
h=12 m=41
